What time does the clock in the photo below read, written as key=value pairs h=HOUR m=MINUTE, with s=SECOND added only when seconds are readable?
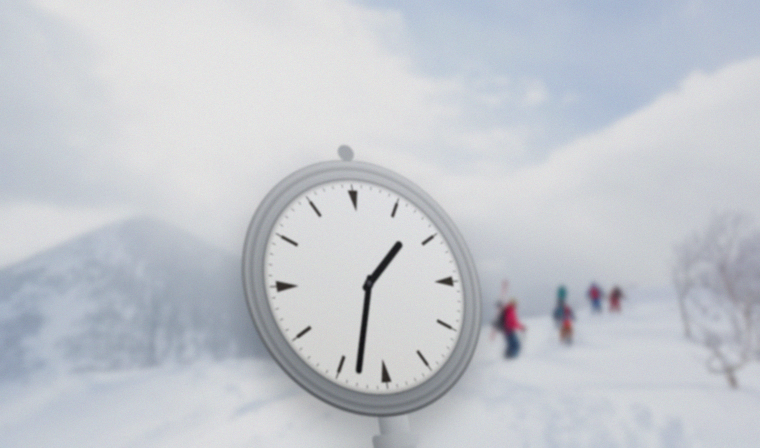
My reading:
h=1 m=33
